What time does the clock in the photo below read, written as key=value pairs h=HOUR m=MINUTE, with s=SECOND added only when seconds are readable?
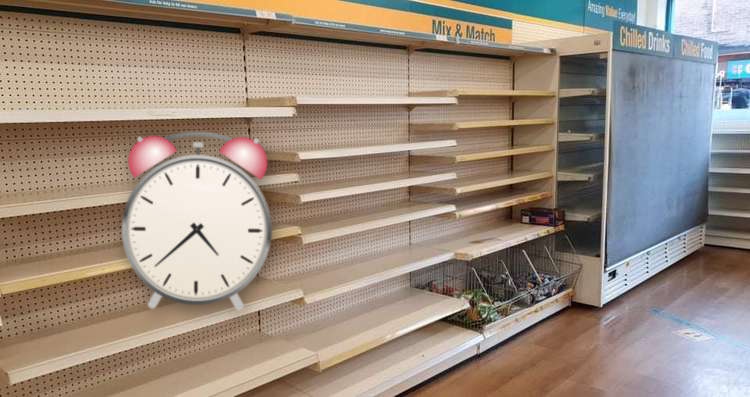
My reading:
h=4 m=38
